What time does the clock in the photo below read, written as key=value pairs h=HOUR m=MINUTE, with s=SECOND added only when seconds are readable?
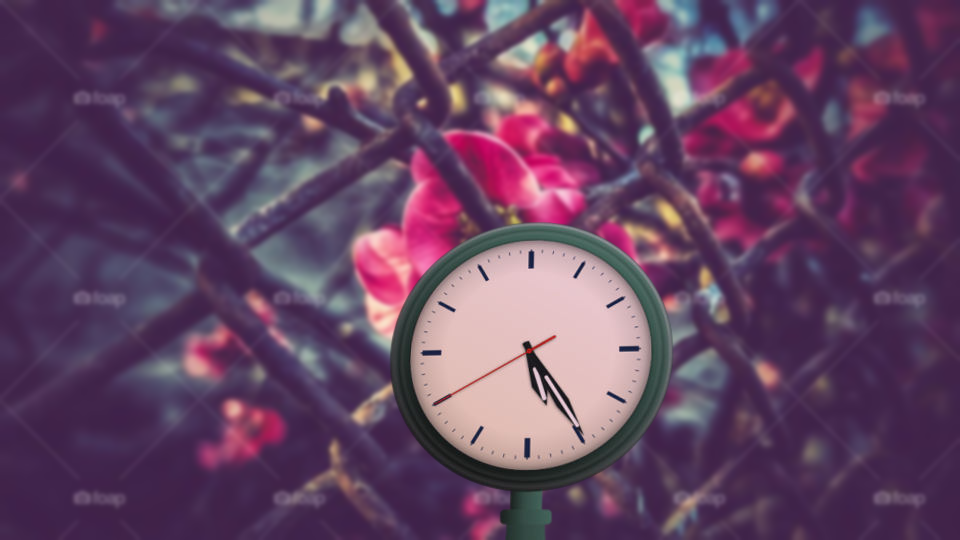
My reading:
h=5 m=24 s=40
